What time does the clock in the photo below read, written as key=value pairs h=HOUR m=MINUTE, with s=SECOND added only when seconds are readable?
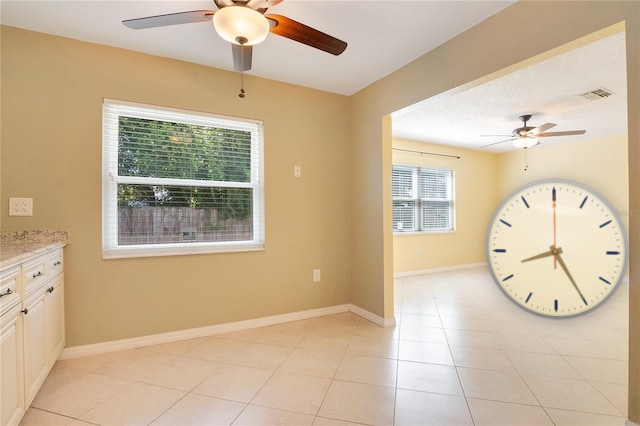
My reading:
h=8 m=25 s=0
